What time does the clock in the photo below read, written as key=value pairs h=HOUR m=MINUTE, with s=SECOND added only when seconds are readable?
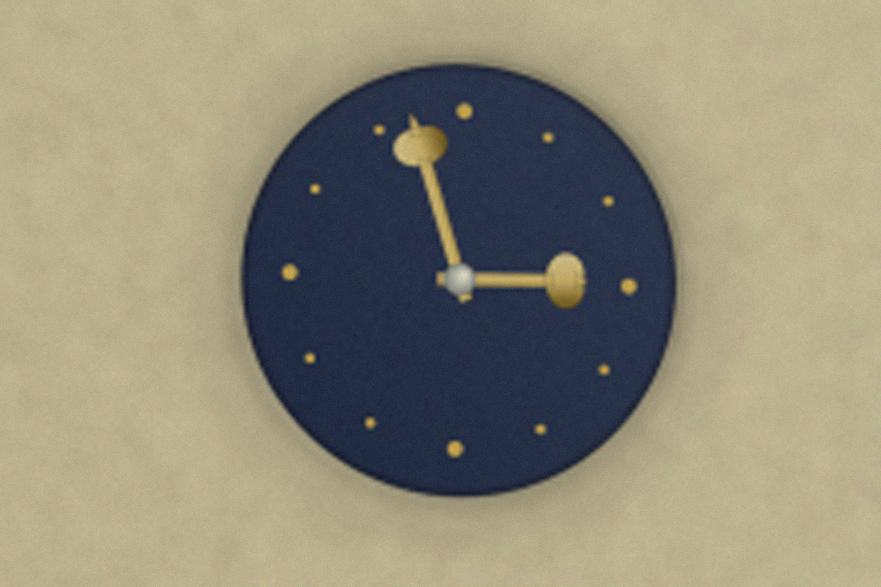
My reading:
h=2 m=57
